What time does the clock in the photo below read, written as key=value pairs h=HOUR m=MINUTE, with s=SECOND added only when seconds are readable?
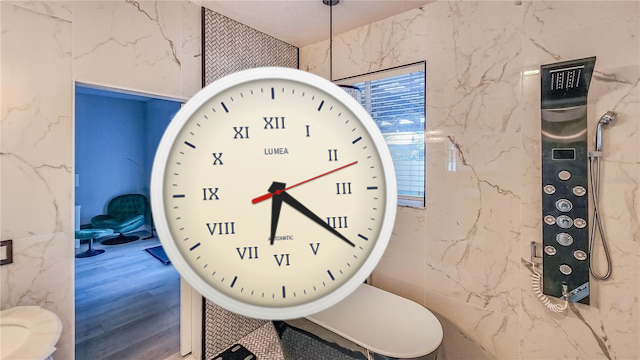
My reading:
h=6 m=21 s=12
